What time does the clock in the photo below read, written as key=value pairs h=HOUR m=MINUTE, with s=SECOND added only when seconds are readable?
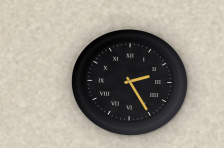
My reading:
h=2 m=25
